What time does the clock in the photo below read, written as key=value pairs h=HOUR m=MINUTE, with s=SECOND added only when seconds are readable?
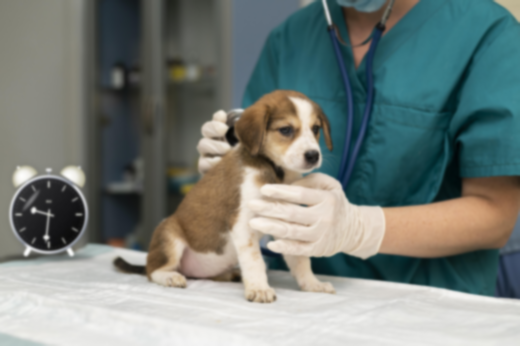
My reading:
h=9 m=31
